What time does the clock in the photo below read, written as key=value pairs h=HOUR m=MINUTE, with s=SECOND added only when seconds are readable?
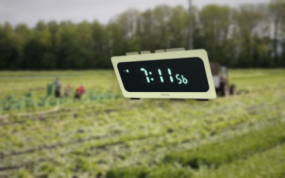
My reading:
h=7 m=11 s=56
